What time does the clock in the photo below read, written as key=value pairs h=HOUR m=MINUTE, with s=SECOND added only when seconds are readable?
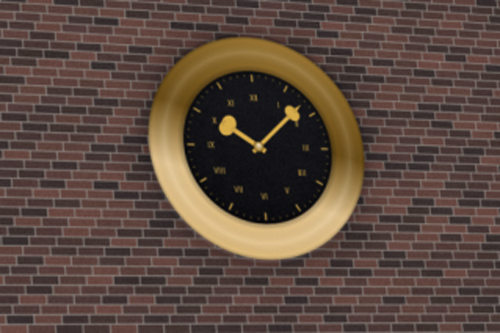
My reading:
h=10 m=8
